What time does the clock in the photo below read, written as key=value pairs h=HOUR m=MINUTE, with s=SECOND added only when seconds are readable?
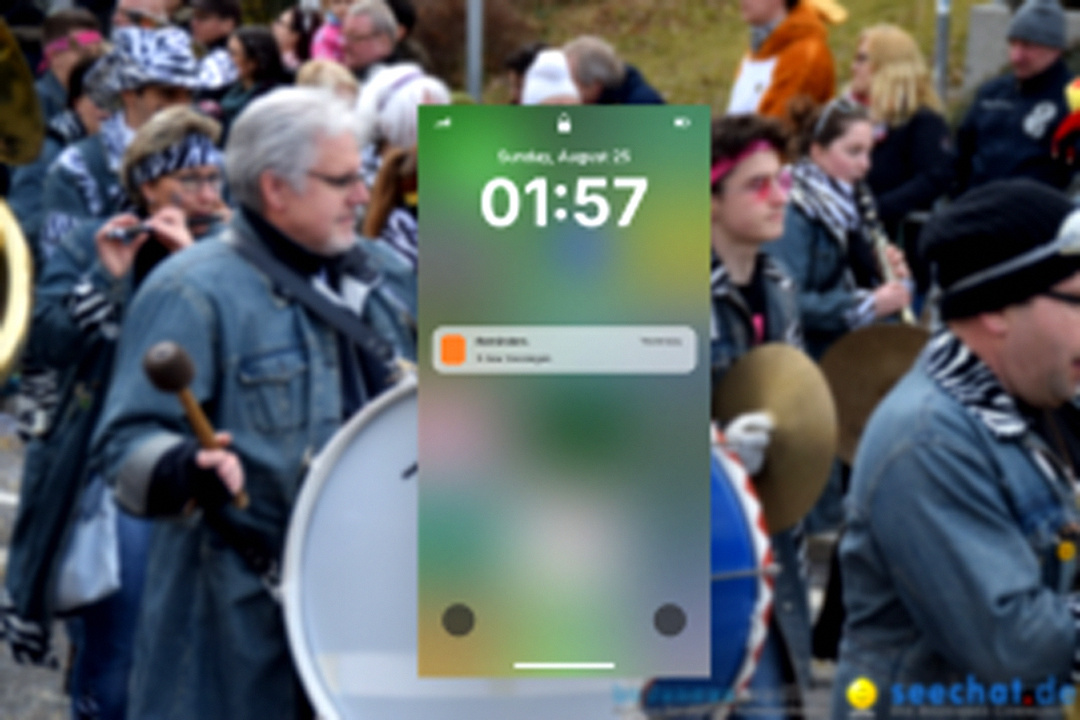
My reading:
h=1 m=57
